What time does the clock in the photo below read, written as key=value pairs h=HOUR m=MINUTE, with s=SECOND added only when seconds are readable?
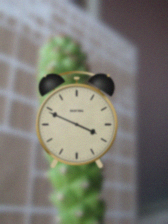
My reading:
h=3 m=49
